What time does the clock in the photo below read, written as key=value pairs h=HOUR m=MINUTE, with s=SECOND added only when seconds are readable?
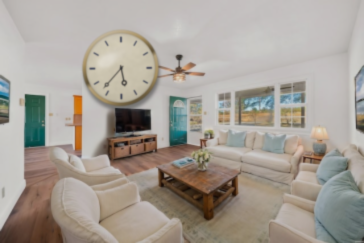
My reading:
h=5 m=37
